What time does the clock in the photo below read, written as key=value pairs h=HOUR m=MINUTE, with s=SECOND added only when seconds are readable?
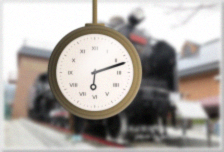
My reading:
h=6 m=12
